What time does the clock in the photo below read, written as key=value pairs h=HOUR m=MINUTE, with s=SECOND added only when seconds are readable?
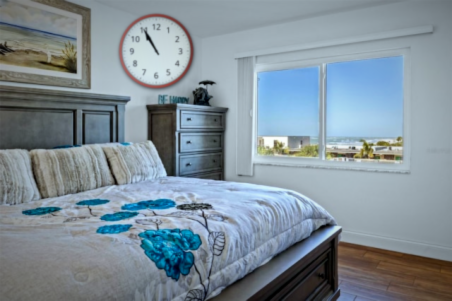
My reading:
h=10 m=55
